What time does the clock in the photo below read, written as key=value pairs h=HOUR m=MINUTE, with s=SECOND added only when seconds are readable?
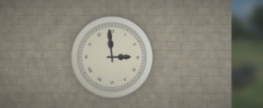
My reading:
h=2 m=59
